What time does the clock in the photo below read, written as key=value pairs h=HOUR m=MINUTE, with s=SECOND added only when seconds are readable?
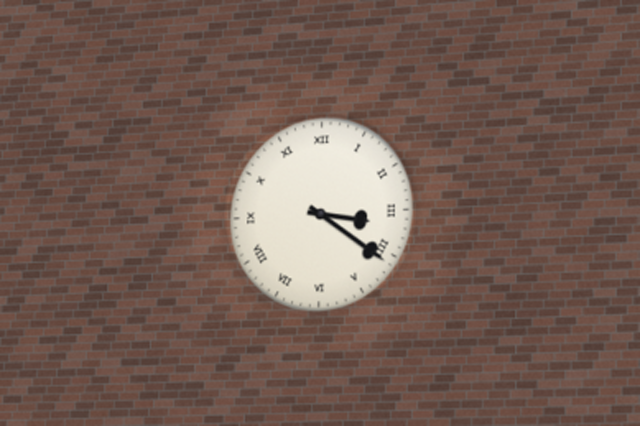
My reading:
h=3 m=21
